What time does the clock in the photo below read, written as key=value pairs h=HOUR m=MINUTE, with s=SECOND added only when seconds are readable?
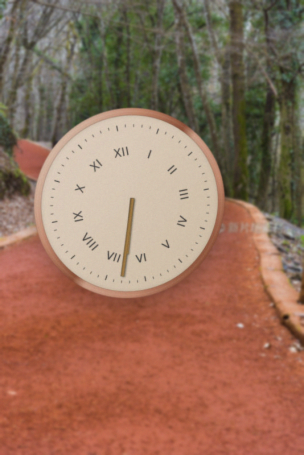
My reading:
h=6 m=33
